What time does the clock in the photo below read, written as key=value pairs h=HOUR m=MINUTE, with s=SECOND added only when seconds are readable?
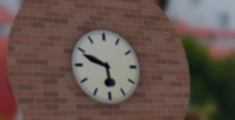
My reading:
h=5 m=49
